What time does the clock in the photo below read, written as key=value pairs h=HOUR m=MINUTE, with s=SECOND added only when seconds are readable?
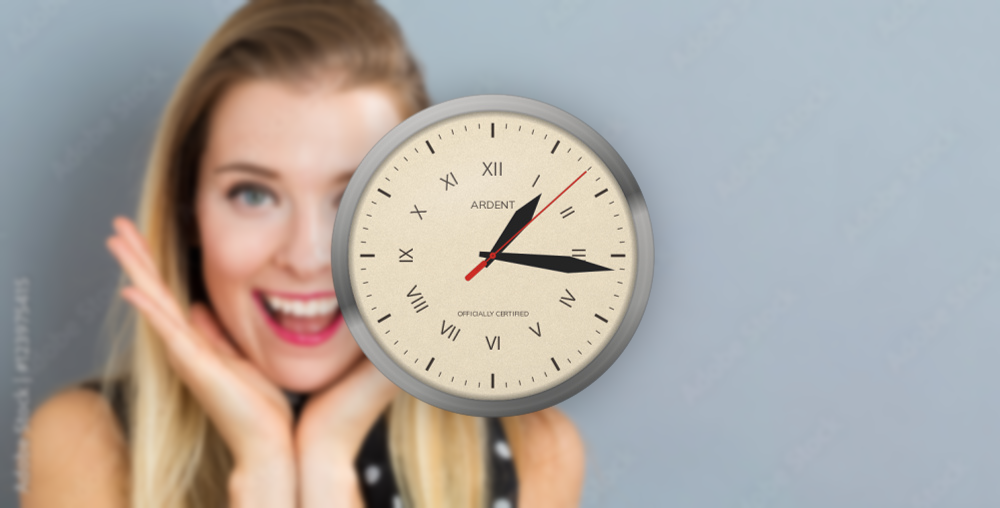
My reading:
h=1 m=16 s=8
